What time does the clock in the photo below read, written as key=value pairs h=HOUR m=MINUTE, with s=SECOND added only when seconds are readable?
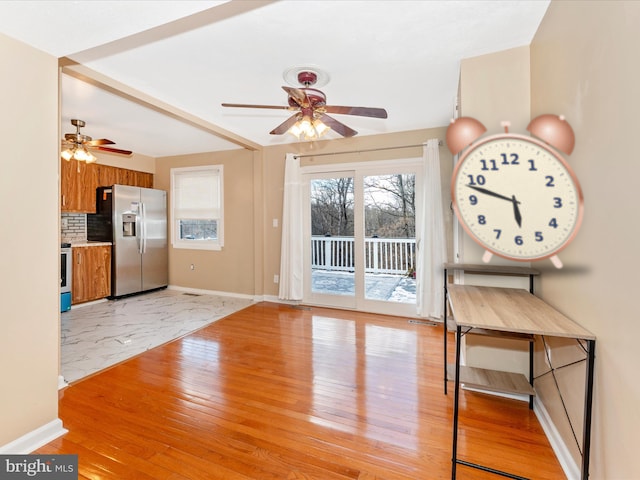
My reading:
h=5 m=48
